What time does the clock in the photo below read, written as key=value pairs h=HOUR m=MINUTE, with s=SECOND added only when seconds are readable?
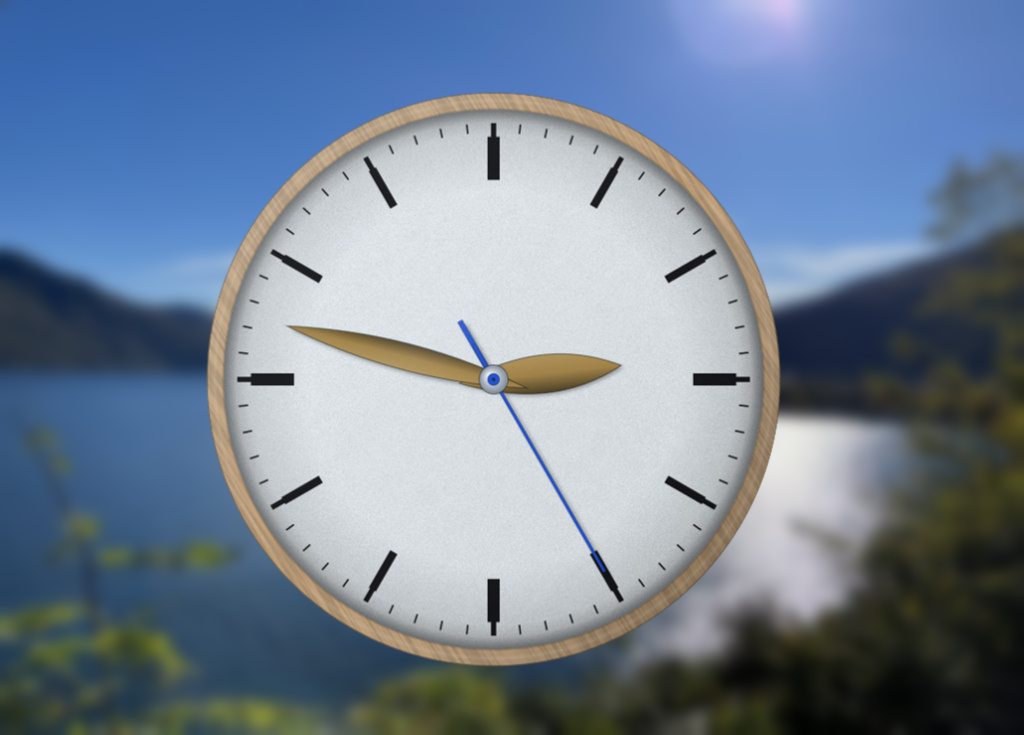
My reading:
h=2 m=47 s=25
